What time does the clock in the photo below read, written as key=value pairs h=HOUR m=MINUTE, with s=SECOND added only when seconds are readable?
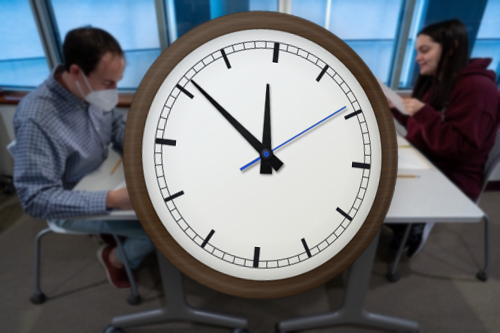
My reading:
h=11 m=51 s=9
